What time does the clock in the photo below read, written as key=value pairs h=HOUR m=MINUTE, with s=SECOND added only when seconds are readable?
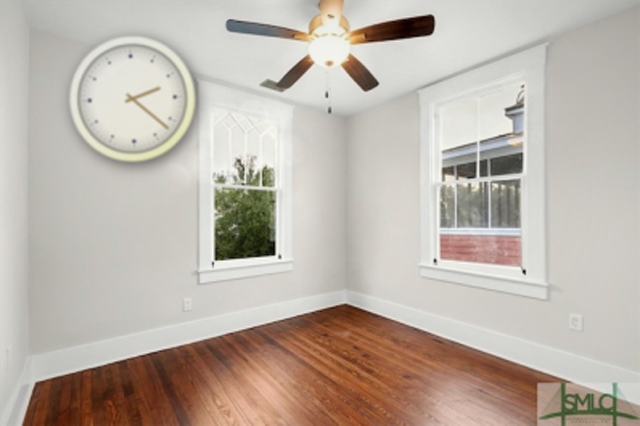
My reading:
h=2 m=22
